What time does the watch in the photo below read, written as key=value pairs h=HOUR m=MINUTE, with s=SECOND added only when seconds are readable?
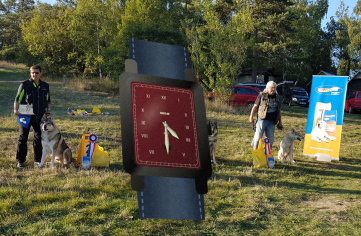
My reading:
h=4 m=30
